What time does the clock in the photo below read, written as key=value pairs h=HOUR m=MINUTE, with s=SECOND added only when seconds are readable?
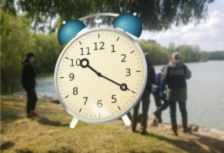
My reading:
h=10 m=20
